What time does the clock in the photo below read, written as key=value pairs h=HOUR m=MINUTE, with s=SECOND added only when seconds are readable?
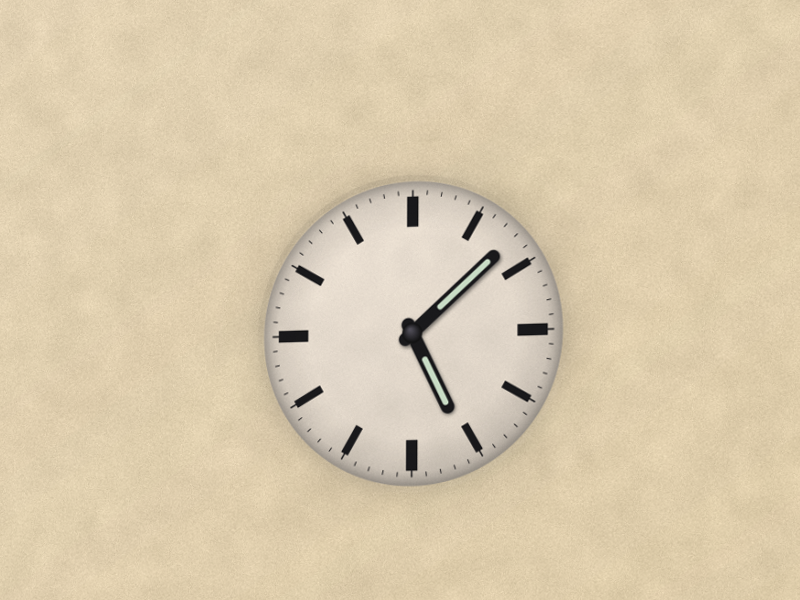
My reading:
h=5 m=8
